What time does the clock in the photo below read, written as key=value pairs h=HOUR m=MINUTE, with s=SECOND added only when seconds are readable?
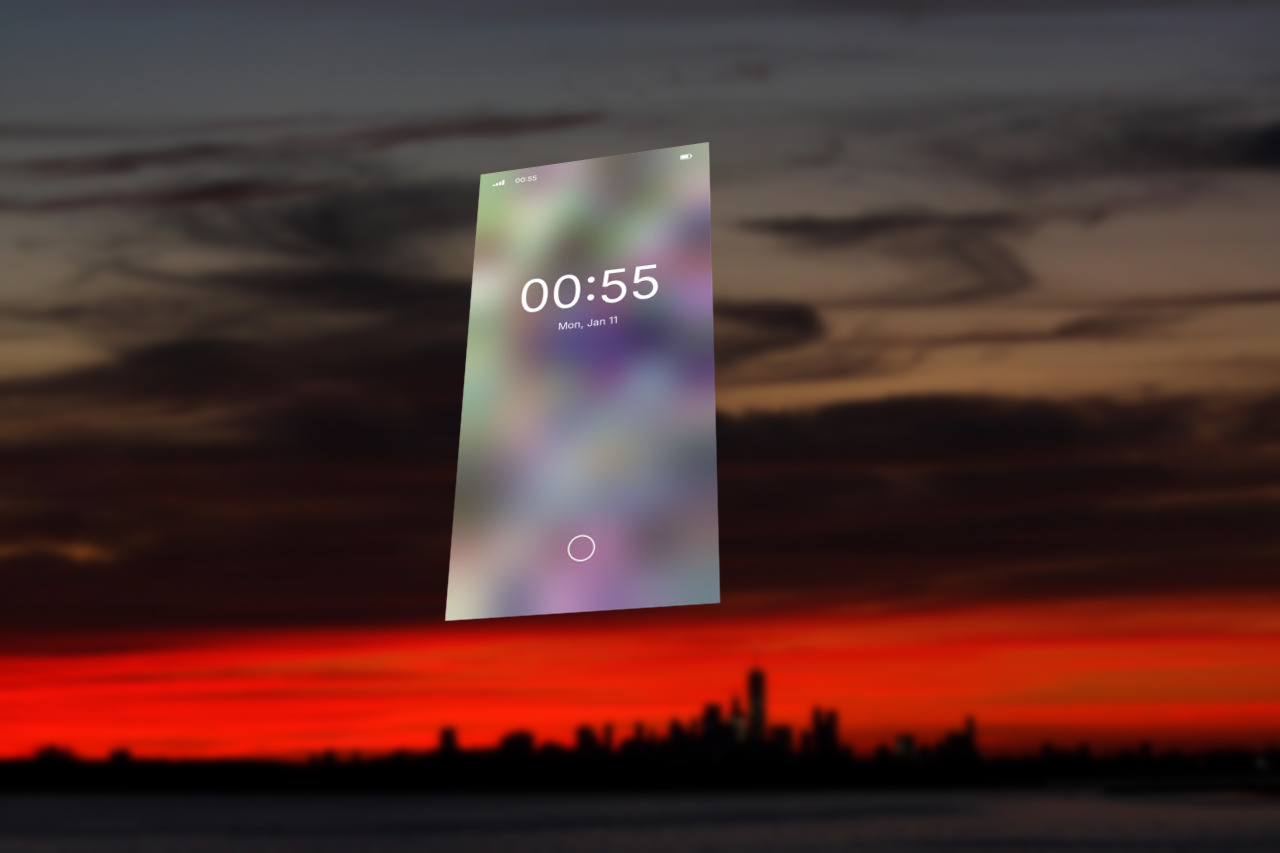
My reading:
h=0 m=55
